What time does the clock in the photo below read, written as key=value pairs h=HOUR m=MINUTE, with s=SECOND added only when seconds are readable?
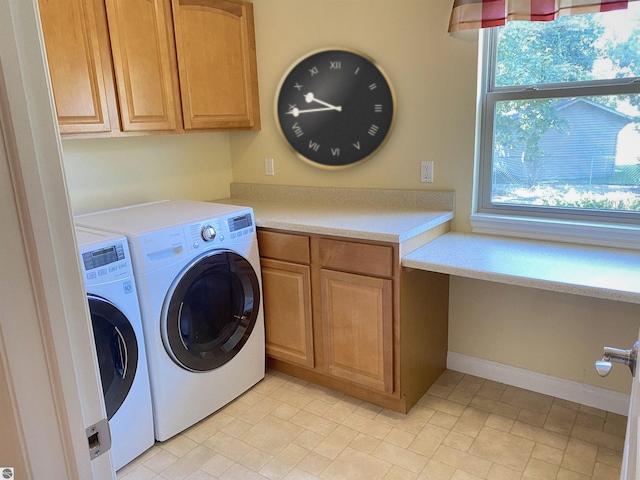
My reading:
h=9 m=44
